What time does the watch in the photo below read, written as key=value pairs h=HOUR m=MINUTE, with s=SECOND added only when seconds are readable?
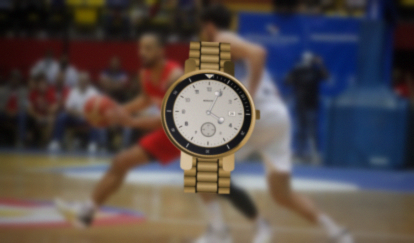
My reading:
h=4 m=4
